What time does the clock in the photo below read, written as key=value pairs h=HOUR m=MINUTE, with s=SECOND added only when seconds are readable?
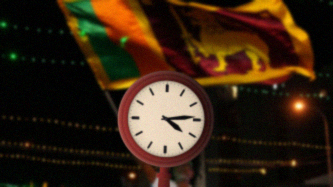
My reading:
h=4 m=14
